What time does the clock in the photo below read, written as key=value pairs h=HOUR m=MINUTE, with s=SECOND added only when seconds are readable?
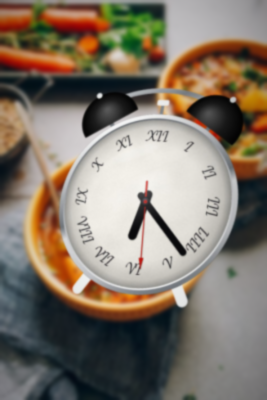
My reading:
h=6 m=22 s=29
